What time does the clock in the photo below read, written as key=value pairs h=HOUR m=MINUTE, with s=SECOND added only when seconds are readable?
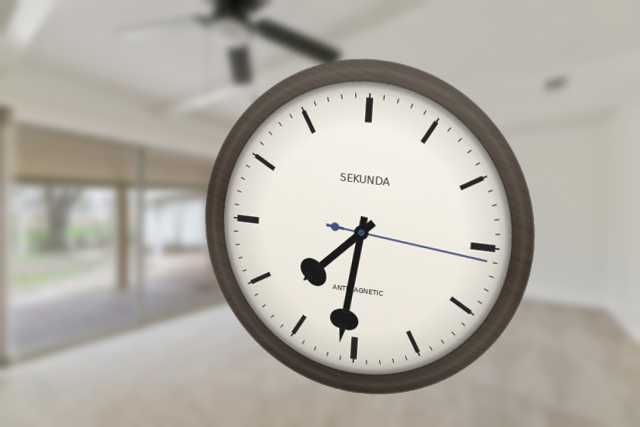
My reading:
h=7 m=31 s=16
